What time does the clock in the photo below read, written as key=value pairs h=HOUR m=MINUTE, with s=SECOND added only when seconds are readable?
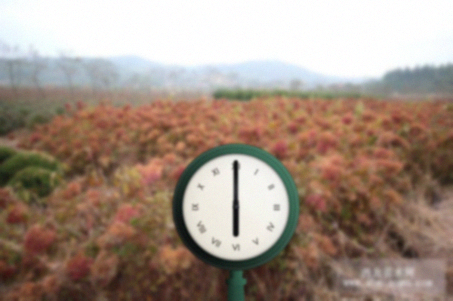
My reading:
h=6 m=0
